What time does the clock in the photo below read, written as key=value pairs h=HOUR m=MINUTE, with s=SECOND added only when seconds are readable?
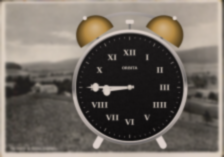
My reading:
h=8 m=45
